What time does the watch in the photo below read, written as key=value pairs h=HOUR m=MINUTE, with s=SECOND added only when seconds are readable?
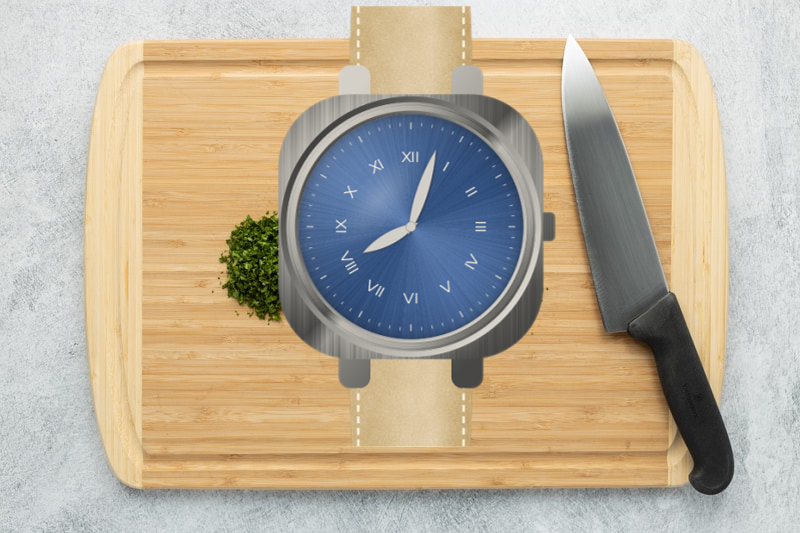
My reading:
h=8 m=3
